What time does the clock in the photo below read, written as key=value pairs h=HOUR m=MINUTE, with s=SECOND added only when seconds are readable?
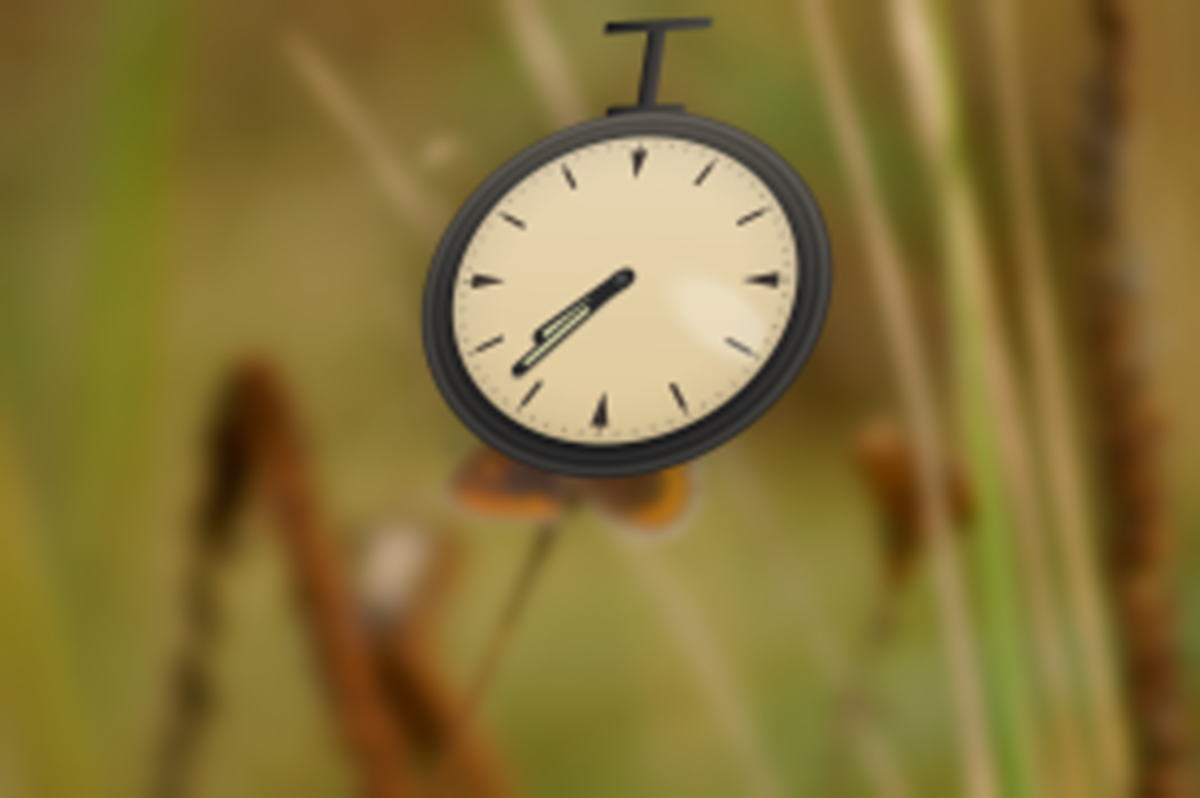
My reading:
h=7 m=37
